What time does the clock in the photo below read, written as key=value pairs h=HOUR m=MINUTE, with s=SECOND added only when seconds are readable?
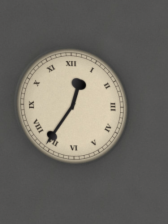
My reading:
h=12 m=36
